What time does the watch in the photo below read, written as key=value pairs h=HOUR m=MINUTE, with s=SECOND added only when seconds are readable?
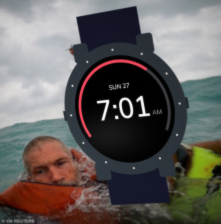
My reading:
h=7 m=1
